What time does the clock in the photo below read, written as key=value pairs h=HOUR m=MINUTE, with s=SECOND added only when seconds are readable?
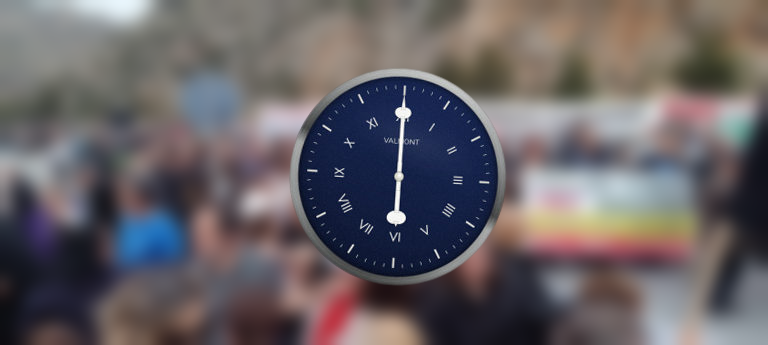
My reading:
h=6 m=0
